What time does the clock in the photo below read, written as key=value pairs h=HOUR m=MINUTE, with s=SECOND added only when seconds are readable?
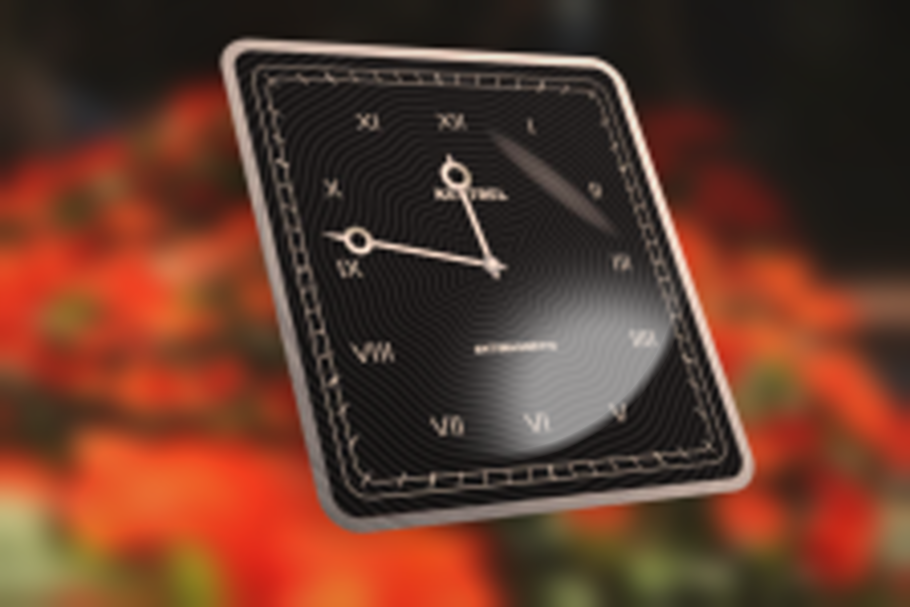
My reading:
h=11 m=47
